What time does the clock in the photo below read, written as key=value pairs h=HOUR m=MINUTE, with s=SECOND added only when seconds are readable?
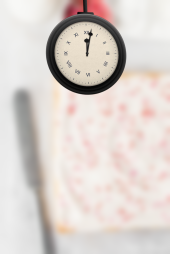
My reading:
h=12 m=2
